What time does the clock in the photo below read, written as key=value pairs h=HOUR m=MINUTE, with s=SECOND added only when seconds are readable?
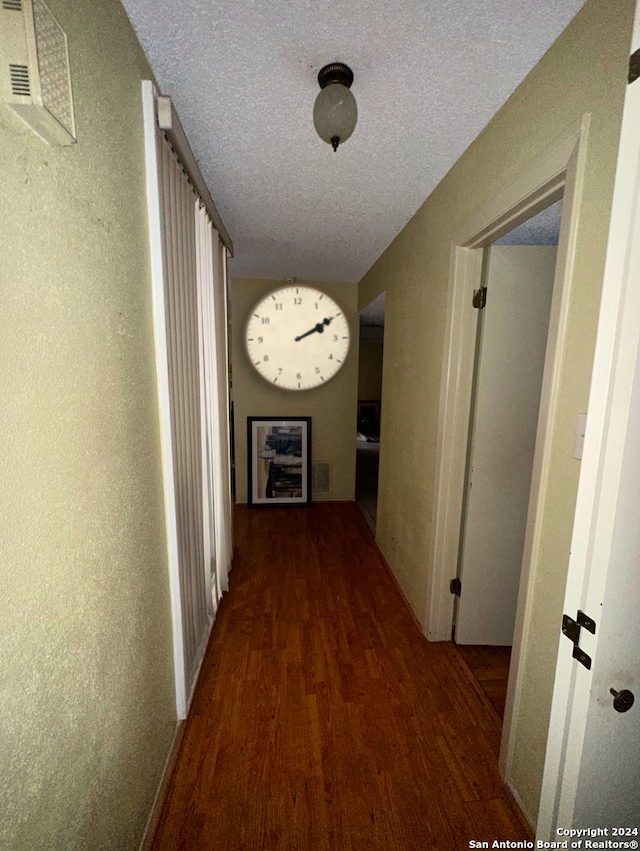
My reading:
h=2 m=10
